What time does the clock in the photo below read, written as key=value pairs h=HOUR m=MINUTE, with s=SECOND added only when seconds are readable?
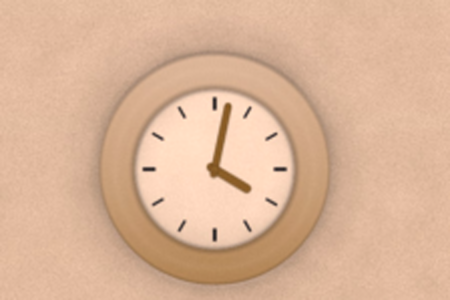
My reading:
h=4 m=2
